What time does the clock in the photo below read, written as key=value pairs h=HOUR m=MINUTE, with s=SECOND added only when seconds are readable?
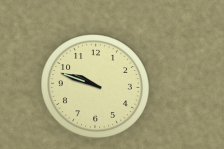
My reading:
h=9 m=48
